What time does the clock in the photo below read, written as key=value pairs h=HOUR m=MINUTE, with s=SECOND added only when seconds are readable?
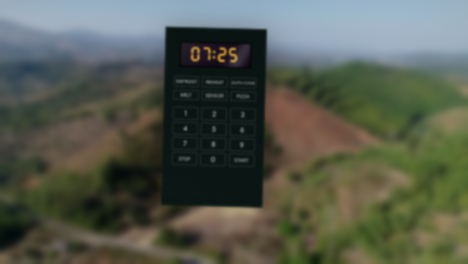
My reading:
h=7 m=25
